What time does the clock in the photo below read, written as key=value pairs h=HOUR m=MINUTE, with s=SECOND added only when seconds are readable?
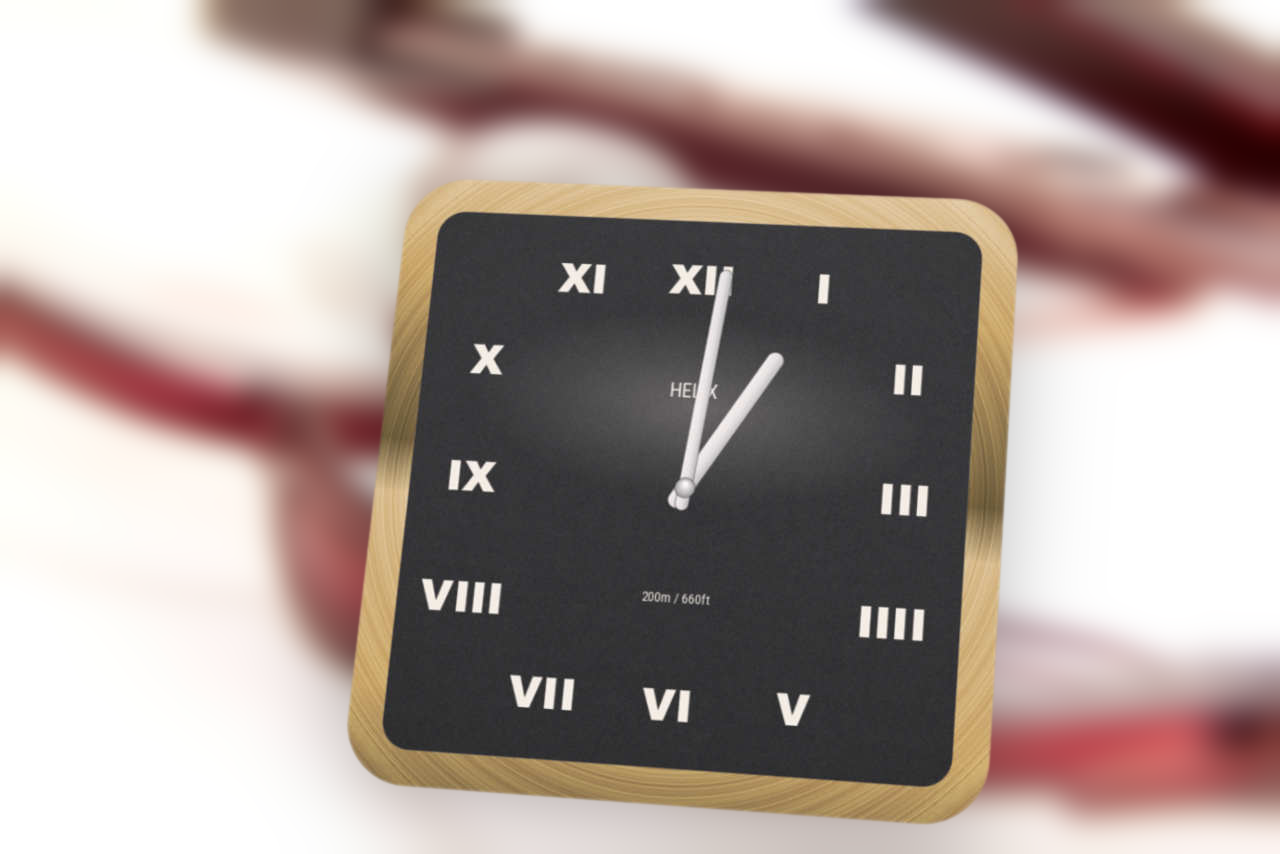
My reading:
h=1 m=1
